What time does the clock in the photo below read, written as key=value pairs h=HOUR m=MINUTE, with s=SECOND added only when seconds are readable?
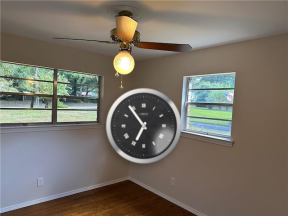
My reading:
h=6 m=54
